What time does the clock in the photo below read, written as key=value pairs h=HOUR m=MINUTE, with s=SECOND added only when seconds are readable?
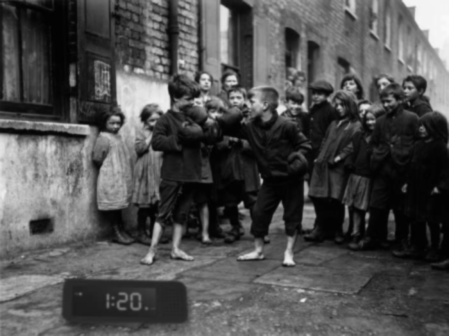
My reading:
h=1 m=20
